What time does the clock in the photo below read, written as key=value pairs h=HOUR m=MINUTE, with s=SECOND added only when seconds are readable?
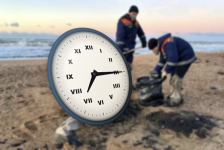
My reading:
h=7 m=15
